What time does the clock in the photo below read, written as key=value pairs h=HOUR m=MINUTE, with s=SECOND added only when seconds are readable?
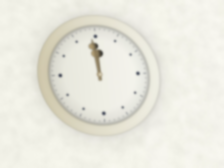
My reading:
h=11 m=59
